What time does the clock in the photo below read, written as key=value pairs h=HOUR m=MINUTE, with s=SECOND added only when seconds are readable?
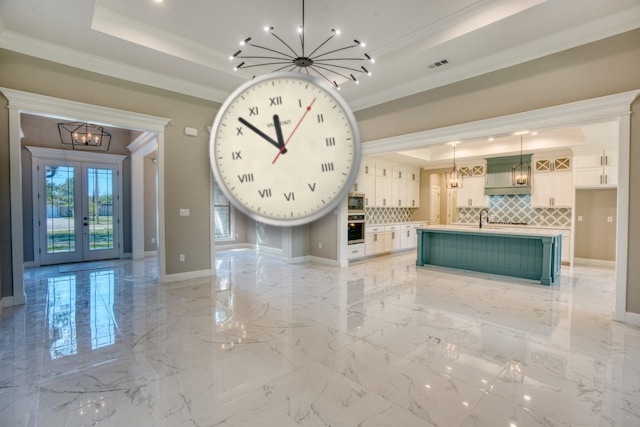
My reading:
h=11 m=52 s=7
